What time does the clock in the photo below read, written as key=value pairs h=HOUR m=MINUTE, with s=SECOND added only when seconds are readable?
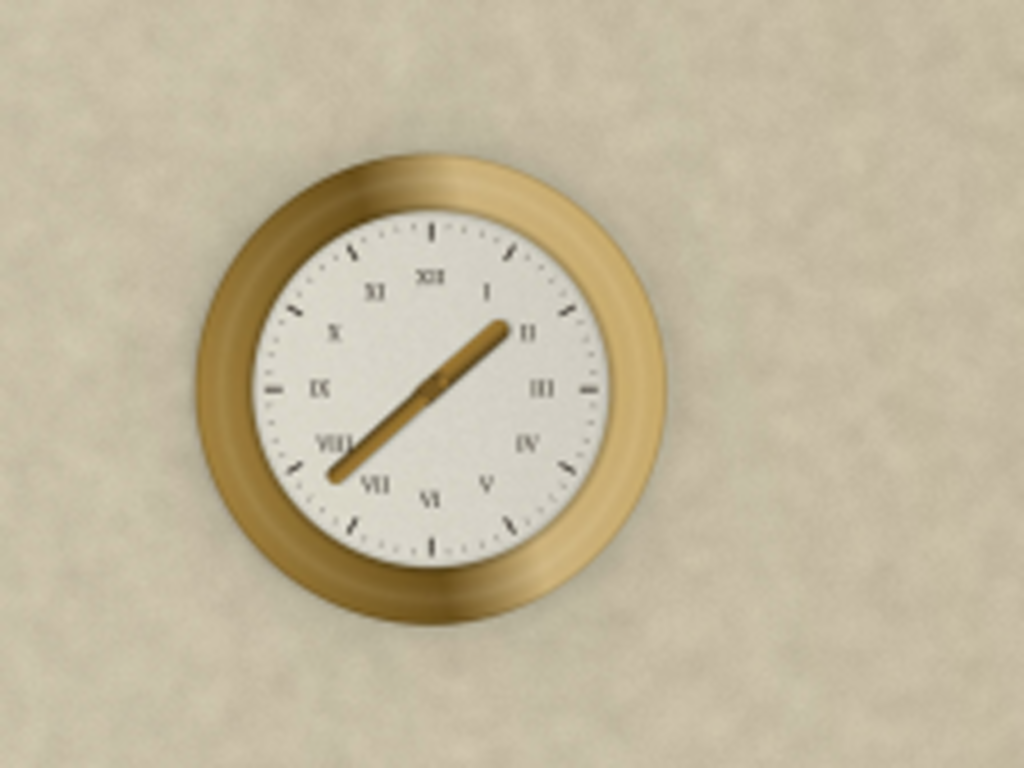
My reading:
h=1 m=38
